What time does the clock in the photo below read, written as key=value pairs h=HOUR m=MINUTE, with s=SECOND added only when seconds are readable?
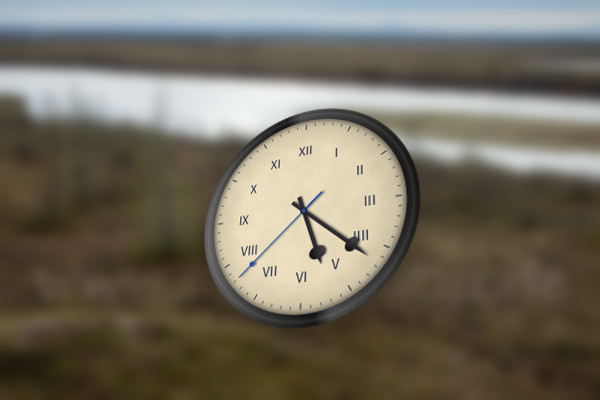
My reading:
h=5 m=21 s=38
